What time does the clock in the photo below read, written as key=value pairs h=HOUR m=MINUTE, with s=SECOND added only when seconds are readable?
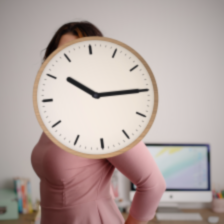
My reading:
h=10 m=15
